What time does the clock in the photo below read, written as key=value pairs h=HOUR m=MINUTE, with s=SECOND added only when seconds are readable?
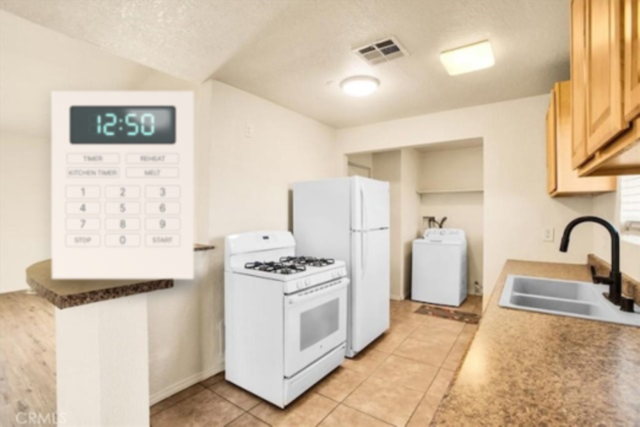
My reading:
h=12 m=50
